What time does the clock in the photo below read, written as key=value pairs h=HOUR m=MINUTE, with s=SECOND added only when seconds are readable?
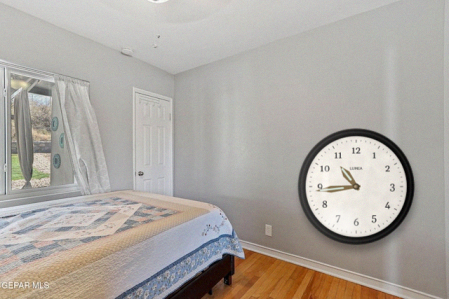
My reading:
h=10 m=44
